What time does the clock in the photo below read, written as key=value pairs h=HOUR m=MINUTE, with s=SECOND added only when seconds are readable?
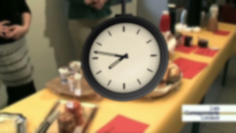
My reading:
h=7 m=47
